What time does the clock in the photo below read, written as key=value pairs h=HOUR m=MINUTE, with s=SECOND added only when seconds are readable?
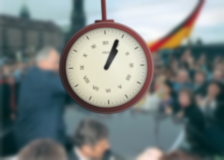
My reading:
h=1 m=4
